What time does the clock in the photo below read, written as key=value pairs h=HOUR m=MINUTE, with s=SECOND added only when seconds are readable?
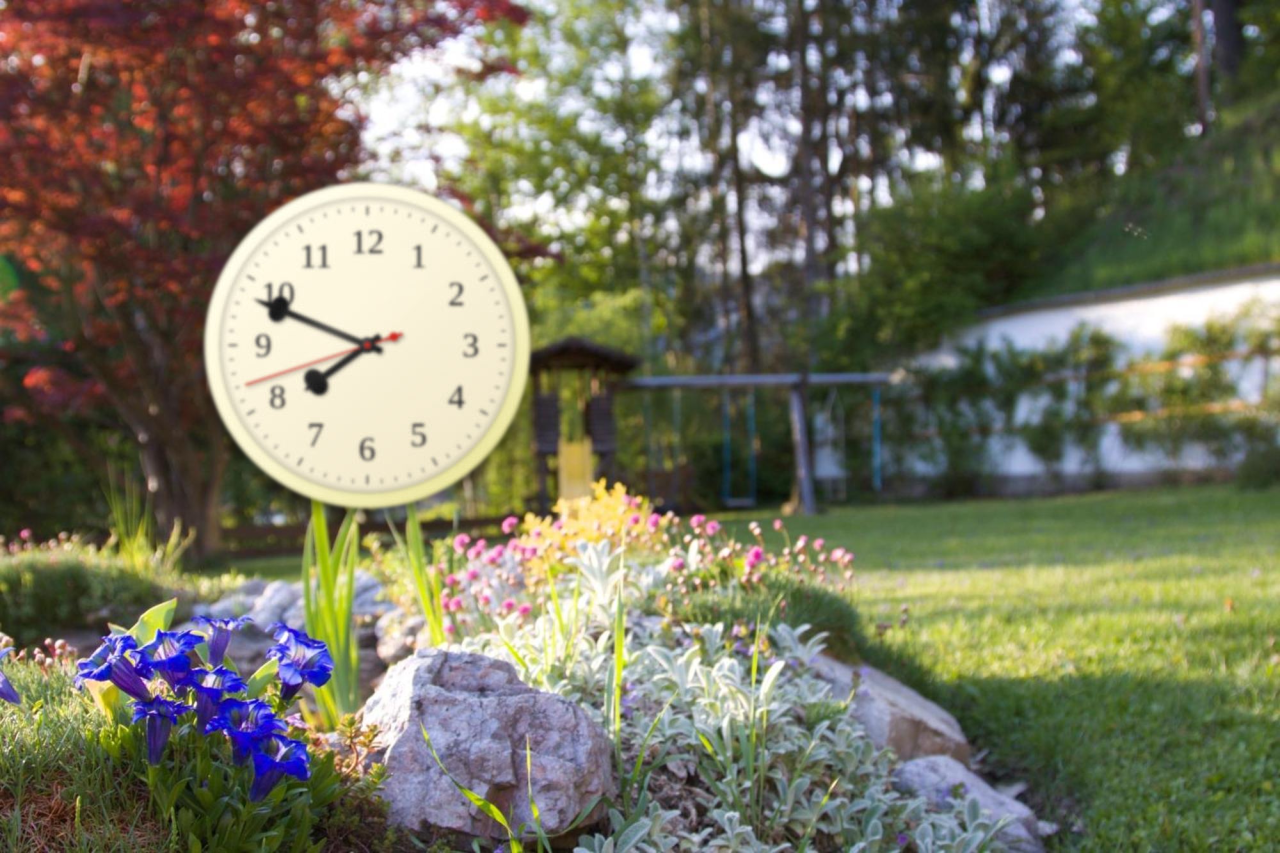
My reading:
h=7 m=48 s=42
